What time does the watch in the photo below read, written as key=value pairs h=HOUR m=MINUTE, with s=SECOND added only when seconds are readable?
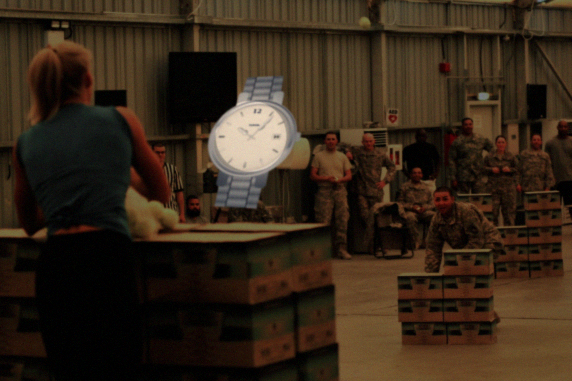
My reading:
h=10 m=6
